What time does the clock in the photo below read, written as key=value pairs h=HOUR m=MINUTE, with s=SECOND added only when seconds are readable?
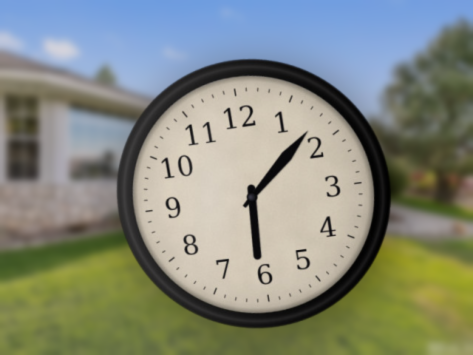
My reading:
h=6 m=8
